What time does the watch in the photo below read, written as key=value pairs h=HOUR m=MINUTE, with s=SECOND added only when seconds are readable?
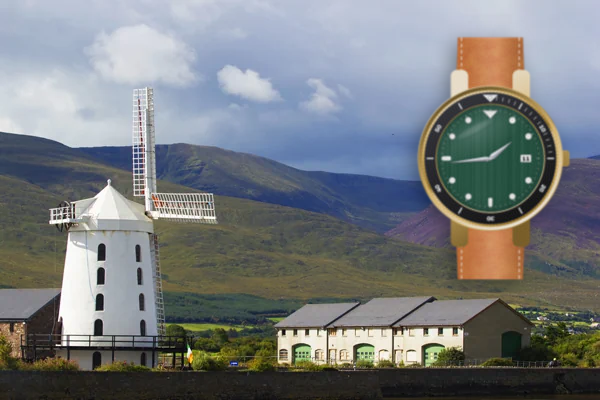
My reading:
h=1 m=44
